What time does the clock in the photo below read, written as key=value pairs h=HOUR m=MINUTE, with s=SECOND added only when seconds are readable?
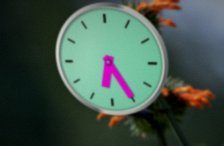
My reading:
h=6 m=25
